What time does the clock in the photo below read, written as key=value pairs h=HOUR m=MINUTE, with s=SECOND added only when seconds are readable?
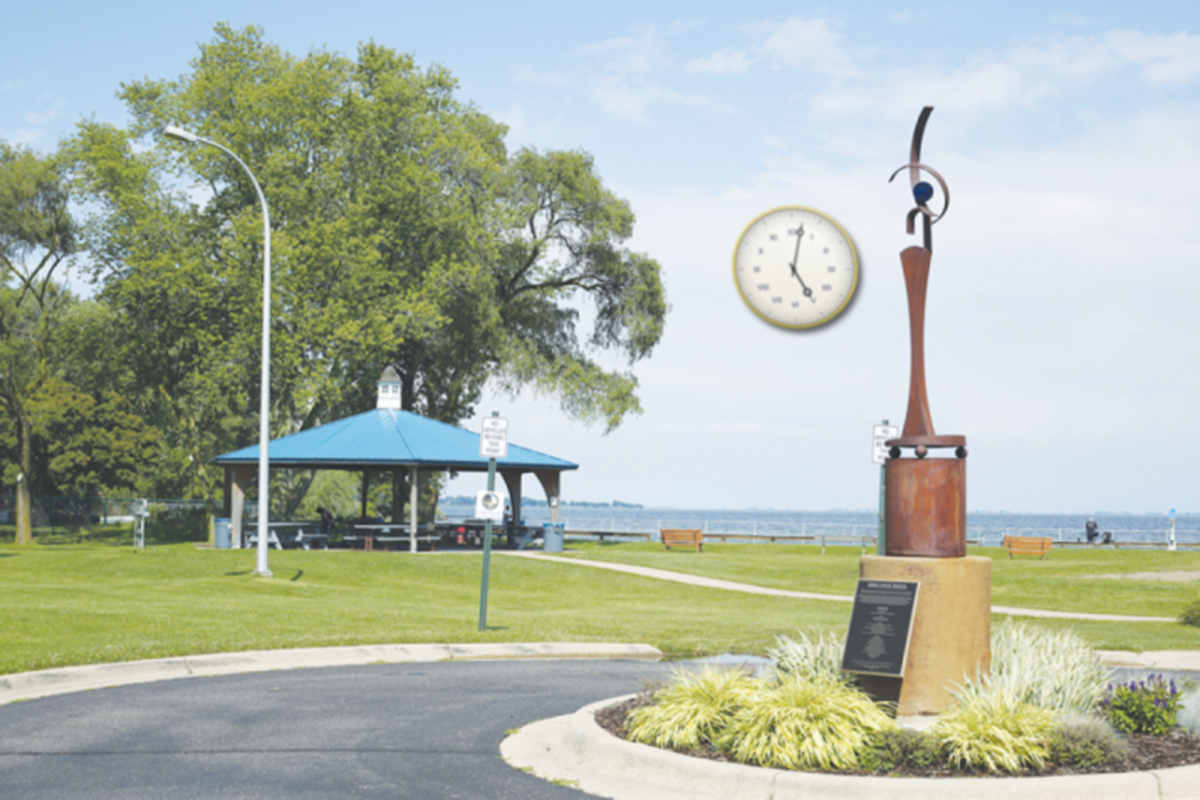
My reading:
h=5 m=2
